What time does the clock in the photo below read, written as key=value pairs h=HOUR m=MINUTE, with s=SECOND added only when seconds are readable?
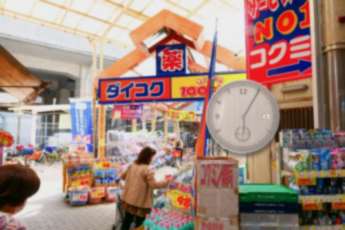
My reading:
h=6 m=5
